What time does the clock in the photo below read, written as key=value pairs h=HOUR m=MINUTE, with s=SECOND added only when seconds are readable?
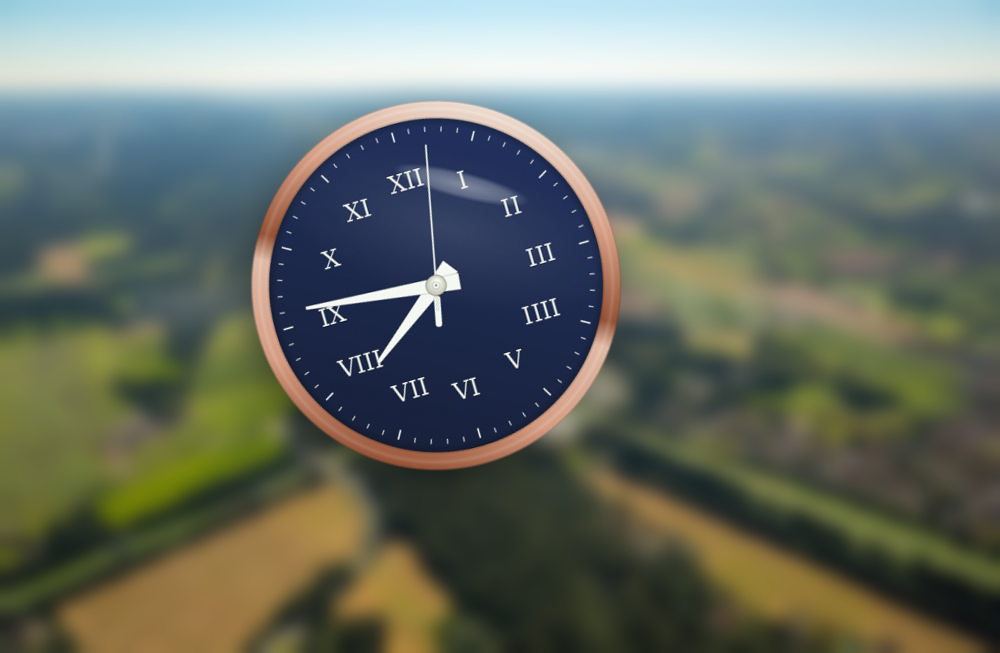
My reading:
h=7 m=46 s=2
